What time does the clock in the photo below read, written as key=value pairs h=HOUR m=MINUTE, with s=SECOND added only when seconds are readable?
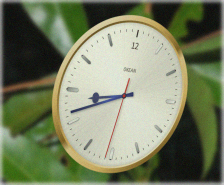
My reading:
h=8 m=41 s=31
